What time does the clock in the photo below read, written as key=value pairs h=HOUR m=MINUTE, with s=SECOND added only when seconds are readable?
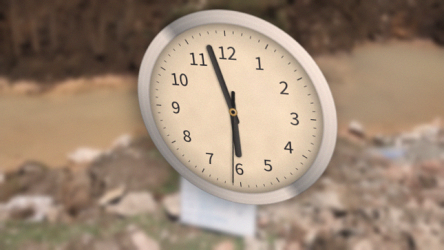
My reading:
h=5 m=57 s=31
